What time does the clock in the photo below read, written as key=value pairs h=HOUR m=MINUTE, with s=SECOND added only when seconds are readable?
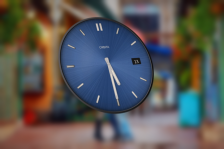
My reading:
h=5 m=30
